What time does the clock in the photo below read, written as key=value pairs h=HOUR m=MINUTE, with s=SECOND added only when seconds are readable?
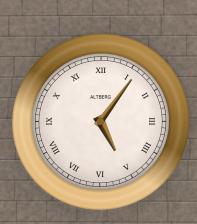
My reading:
h=5 m=6
